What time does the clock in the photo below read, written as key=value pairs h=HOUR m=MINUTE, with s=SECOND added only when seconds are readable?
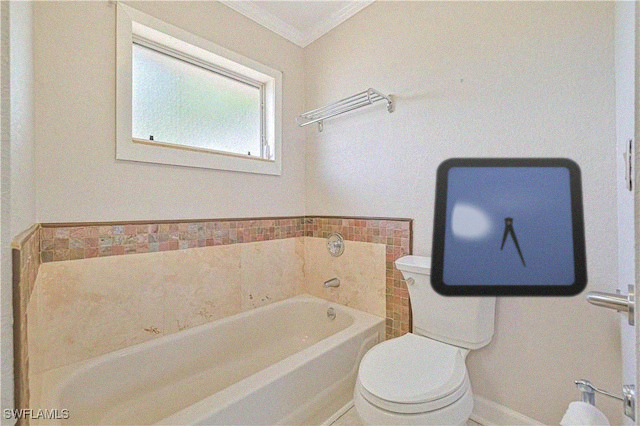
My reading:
h=6 m=27
